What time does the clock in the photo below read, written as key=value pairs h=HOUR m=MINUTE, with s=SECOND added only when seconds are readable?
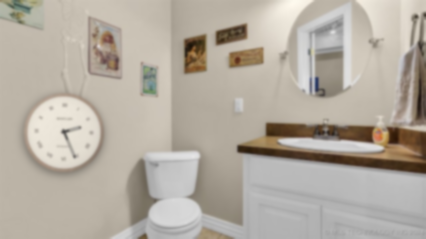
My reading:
h=2 m=26
